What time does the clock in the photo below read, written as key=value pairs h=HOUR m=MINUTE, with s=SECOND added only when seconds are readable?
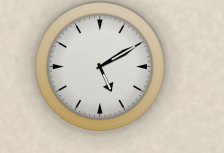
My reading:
h=5 m=10
